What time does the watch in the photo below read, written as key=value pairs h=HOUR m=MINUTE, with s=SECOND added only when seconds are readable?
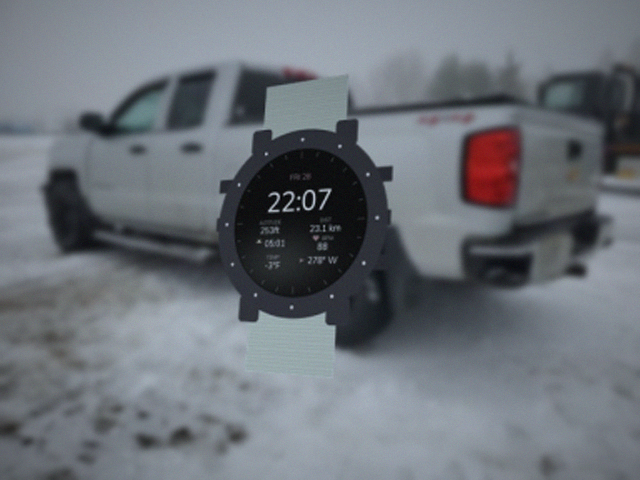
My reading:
h=22 m=7
